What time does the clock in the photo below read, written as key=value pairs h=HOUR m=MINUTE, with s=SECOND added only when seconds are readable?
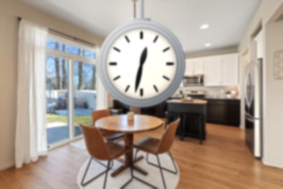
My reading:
h=12 m=32
